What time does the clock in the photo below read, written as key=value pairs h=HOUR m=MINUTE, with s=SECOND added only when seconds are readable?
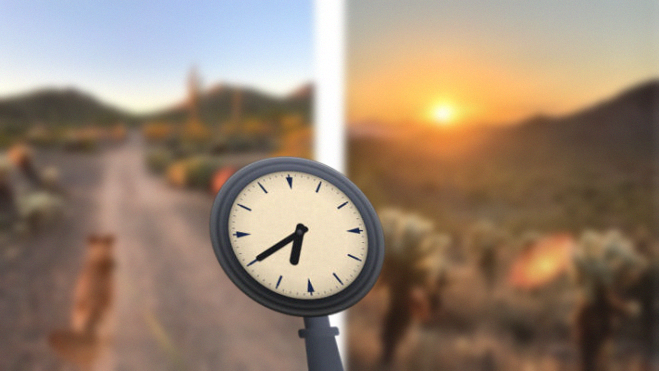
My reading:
h=6 m=40
